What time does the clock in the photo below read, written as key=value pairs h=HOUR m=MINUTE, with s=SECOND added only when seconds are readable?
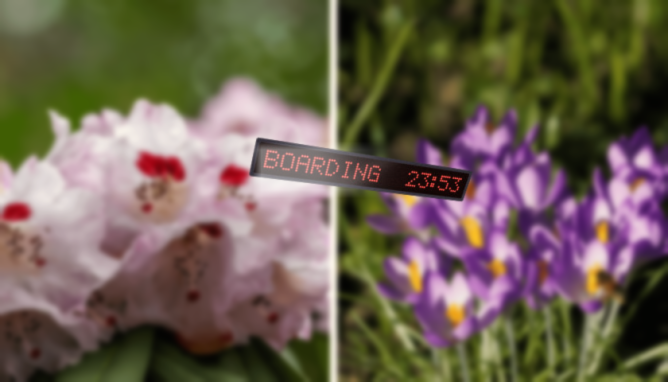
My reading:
h=23 m=53
